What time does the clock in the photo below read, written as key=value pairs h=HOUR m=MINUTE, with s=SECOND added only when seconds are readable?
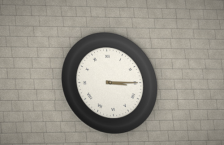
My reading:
h=3 m=15
